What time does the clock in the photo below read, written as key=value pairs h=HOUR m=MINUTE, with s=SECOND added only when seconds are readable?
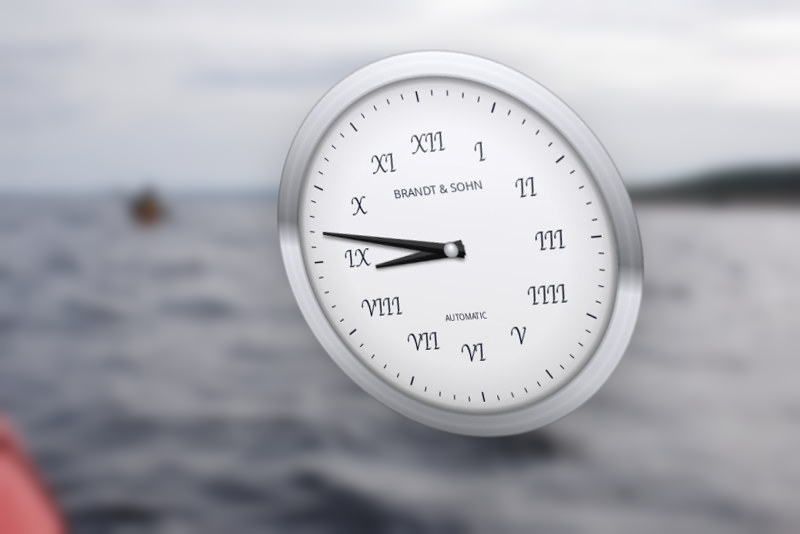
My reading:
h=8 m=47
